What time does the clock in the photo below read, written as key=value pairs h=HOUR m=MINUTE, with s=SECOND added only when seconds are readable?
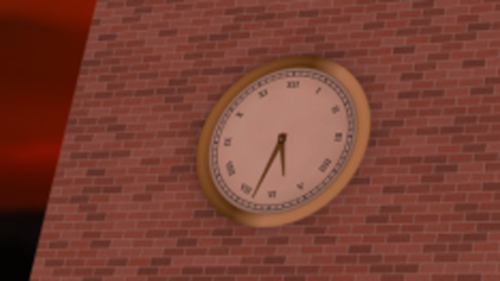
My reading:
h=5 m=33
